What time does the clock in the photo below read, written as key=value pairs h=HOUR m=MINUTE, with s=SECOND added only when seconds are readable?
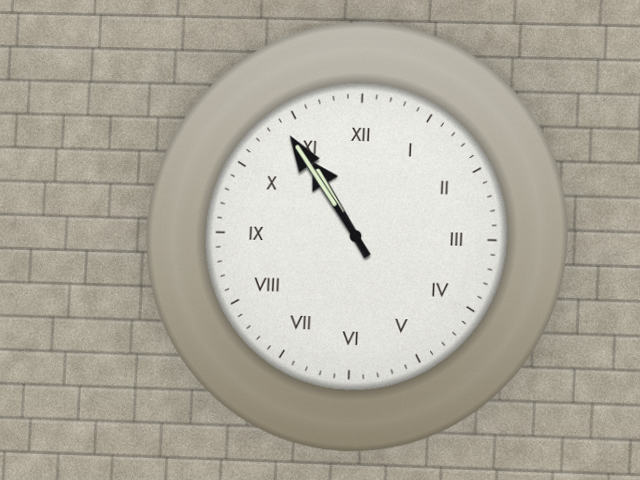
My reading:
h=10 m=54
